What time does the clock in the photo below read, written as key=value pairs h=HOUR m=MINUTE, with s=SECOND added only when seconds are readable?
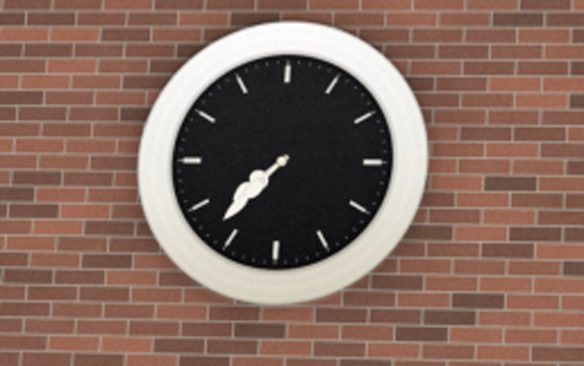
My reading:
h=7 m=37
